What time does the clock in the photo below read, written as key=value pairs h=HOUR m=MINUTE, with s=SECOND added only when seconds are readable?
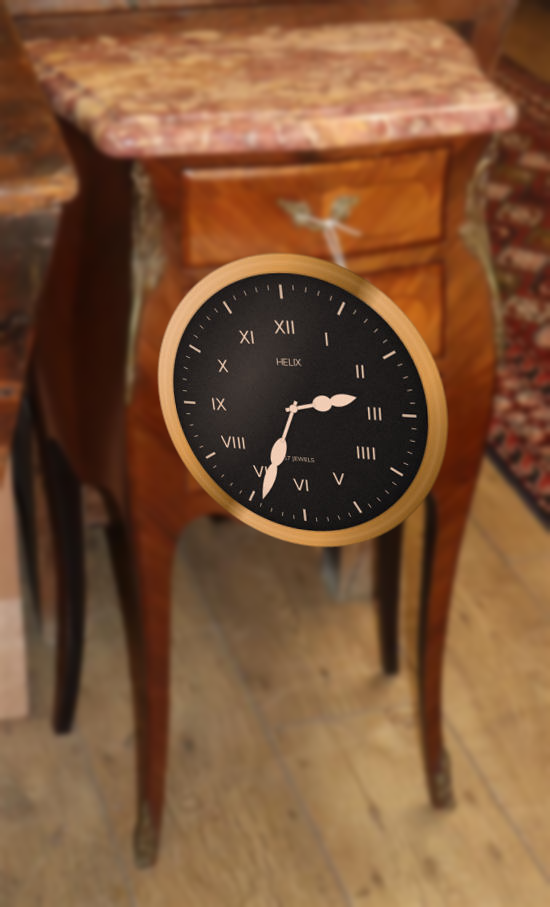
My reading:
h=2 m=34
